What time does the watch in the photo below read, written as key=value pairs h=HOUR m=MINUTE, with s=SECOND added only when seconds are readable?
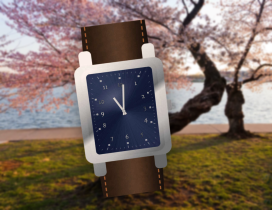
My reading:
h=11 m=1
